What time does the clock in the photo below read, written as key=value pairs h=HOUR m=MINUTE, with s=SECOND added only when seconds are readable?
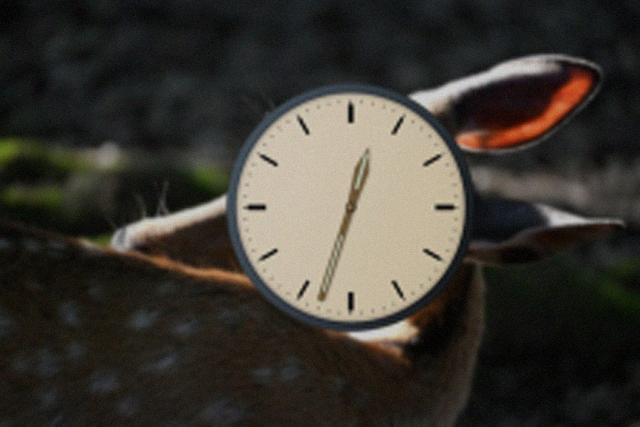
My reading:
h=12 m=33
